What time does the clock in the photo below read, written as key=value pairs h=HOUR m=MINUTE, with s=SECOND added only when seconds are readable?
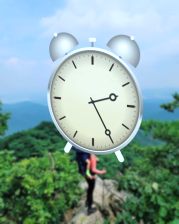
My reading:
h=2 m=25
